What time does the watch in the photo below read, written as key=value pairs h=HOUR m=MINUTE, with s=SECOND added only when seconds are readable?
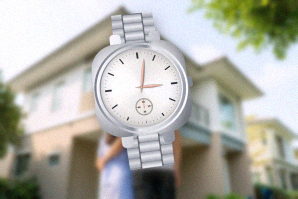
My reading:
h=3 m=2
